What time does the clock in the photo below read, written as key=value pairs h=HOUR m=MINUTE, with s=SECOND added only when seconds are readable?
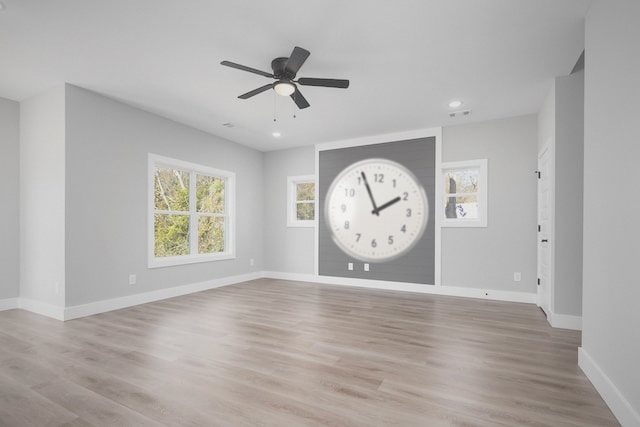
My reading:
h=1 m=56
